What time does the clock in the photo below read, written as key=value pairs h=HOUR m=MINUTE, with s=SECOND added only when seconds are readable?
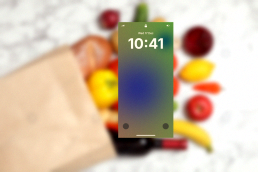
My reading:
h=10 m=41
